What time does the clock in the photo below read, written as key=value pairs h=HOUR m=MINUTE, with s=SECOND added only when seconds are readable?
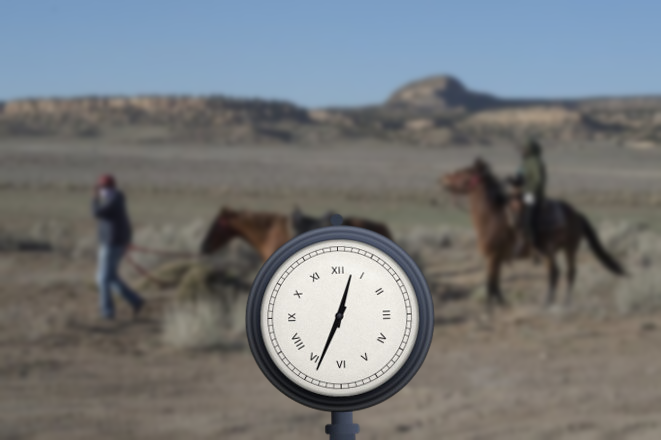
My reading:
h=12 m=34
